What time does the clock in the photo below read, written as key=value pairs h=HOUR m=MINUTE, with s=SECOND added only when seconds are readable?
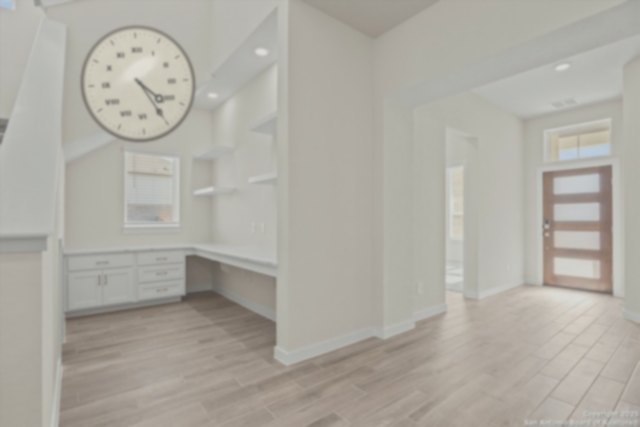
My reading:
h=4 m=25
